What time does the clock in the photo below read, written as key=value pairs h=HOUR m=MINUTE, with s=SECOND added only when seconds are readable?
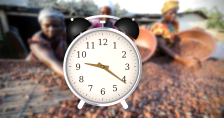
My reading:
h=9 m=21
